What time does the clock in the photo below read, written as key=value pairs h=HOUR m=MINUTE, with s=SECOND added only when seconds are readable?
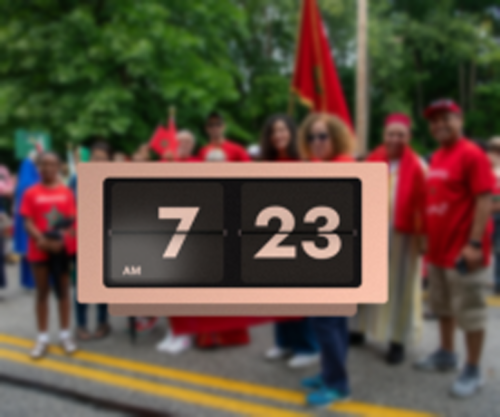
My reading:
h=7 m=23
